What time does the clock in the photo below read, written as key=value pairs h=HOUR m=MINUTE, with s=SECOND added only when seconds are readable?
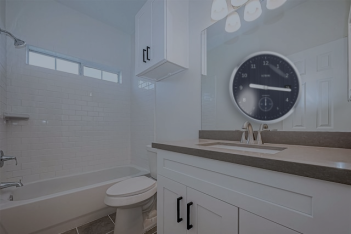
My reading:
h=9 m=16
